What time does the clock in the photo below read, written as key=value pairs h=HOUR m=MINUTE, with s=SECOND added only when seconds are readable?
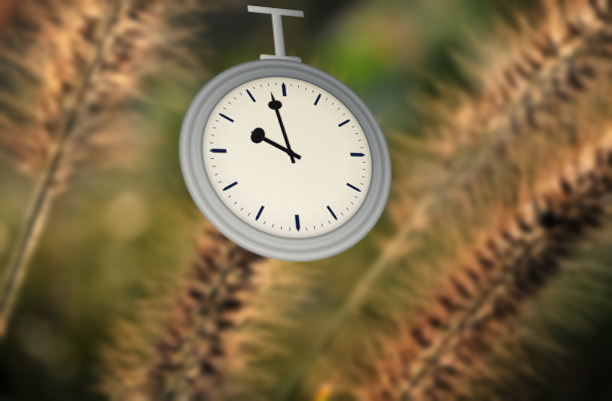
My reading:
h=9 m=58
